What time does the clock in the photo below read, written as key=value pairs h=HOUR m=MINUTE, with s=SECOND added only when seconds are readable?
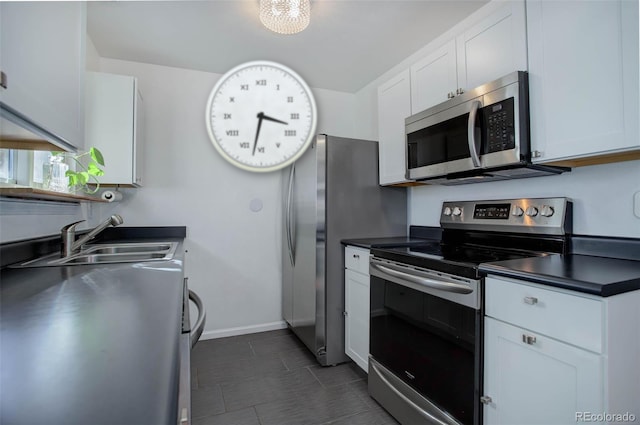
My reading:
h=3 m=32
